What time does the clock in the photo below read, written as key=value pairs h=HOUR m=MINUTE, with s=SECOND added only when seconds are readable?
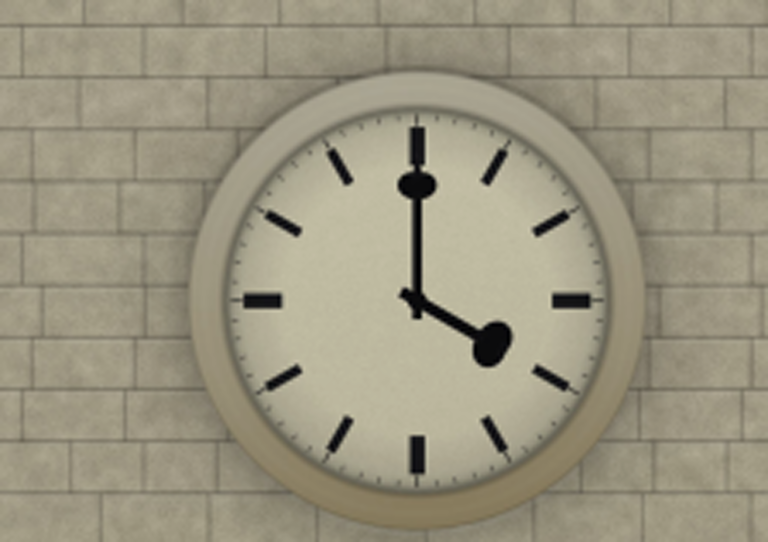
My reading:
h=4 m=0
